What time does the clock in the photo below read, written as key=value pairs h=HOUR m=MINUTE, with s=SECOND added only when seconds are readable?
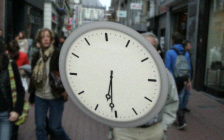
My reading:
h=6 m=31
